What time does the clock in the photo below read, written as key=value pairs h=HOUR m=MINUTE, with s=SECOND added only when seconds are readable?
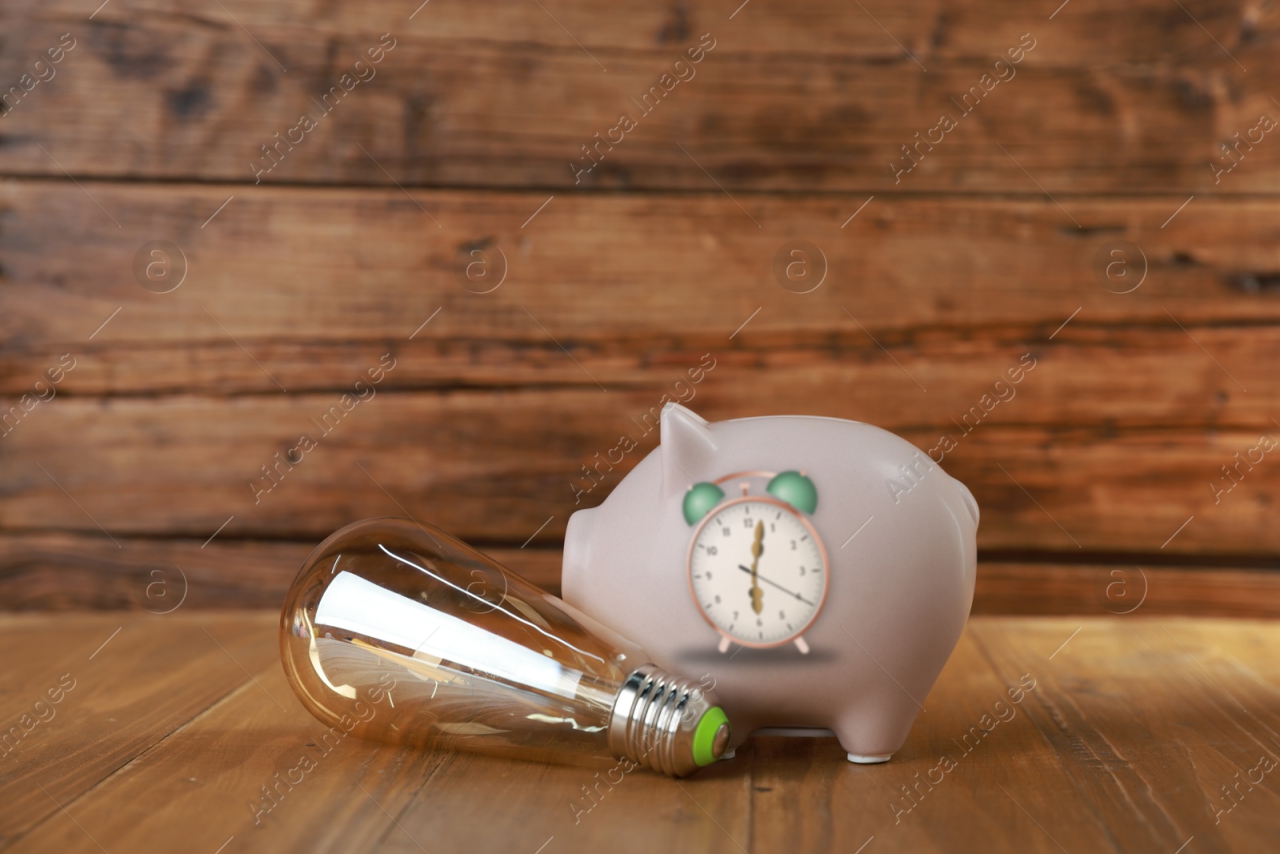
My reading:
h=6 m=2 s=20
